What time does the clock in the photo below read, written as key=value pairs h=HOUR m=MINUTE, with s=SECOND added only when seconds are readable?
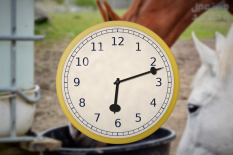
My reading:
h=6 m=12
